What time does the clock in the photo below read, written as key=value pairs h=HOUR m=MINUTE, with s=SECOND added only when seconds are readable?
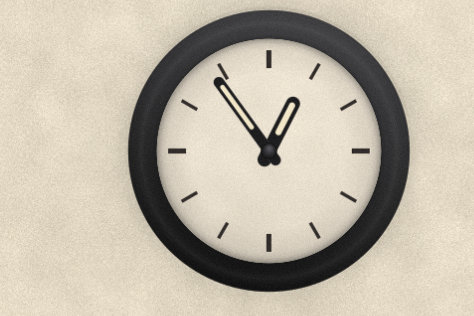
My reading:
h=12 m=54
